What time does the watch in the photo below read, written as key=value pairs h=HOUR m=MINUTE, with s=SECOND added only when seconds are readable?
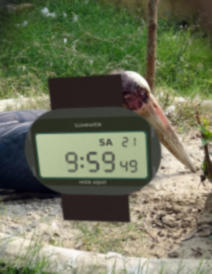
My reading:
h=9 m=59 s=49
